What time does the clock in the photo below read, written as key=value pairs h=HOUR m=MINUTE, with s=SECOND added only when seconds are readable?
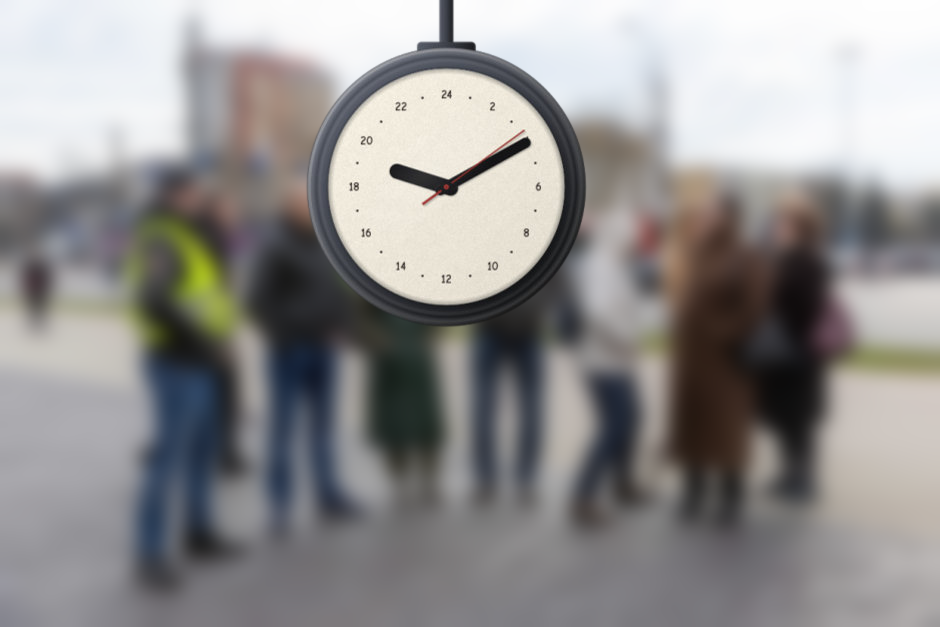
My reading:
h=19 m=10 s=9
